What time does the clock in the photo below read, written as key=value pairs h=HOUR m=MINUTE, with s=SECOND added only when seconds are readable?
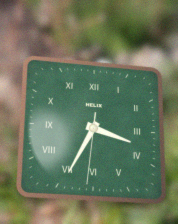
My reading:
h=3 m=34 s=31
